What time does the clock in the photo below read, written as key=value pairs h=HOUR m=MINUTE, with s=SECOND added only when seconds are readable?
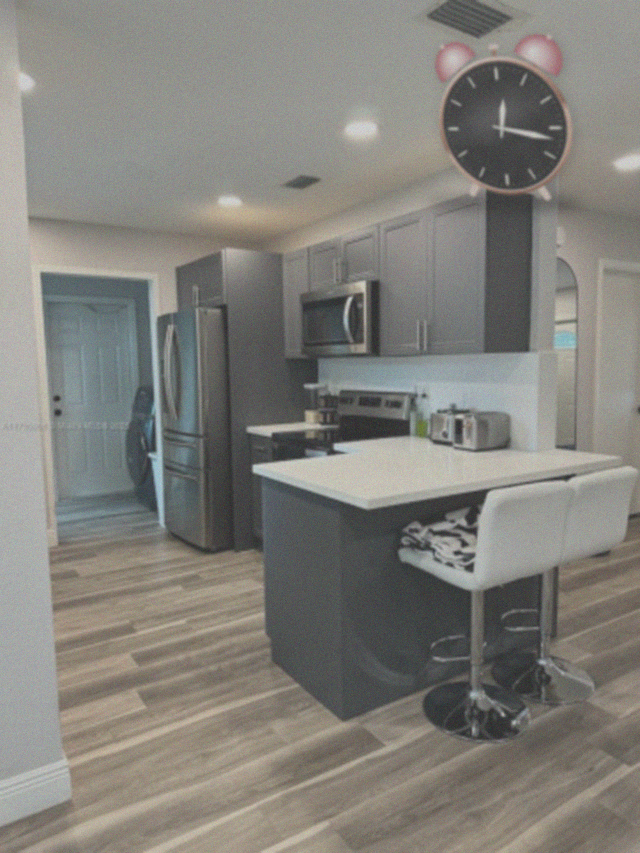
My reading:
h=12 m=17
